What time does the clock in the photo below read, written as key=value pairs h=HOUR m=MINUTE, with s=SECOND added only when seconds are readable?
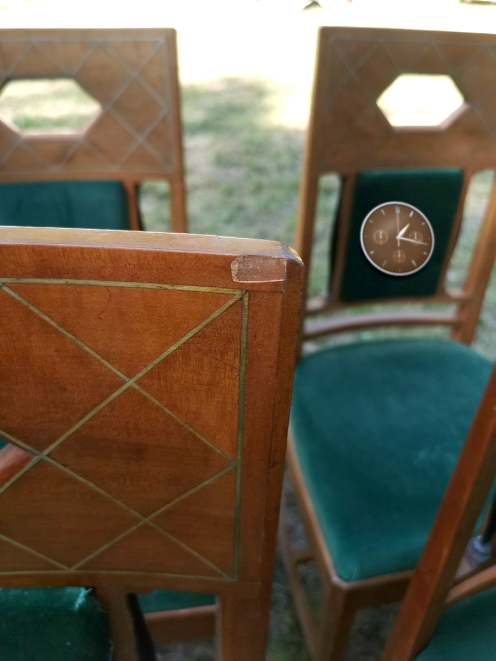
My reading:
h=1 m=17
